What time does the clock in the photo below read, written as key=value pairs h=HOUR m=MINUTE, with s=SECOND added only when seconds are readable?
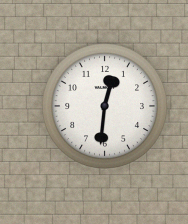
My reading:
h=12 m=31
